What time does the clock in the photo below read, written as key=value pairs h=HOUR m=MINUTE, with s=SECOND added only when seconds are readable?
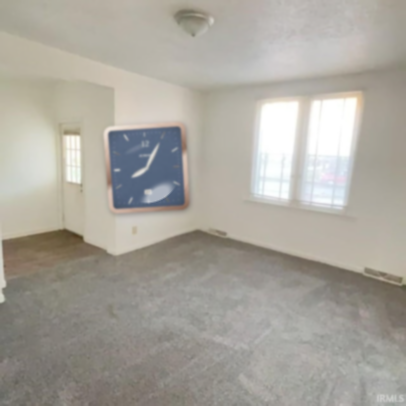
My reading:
h=8 m=5
